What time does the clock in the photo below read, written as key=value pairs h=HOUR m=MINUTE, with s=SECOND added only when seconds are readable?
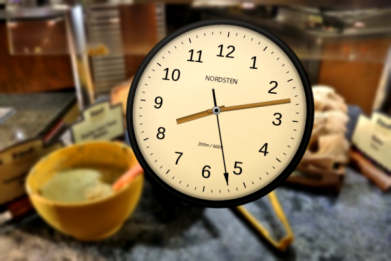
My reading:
h=8 m=12 s=27
